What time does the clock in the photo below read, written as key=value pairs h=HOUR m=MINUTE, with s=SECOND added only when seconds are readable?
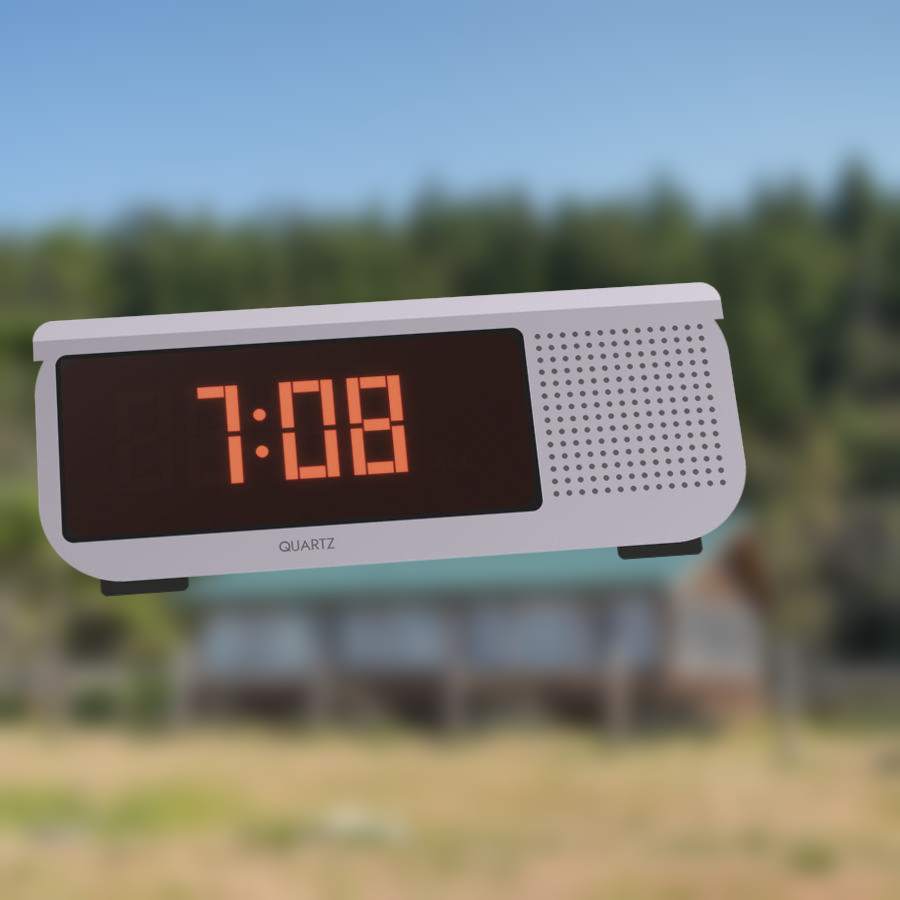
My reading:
h=7 m=8
